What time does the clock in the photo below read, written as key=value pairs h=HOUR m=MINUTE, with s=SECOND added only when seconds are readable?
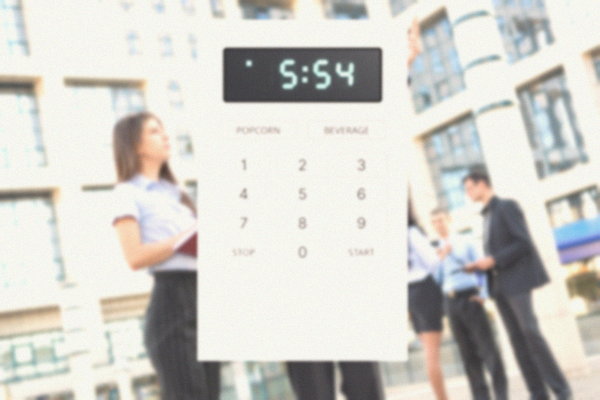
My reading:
h=5 m=54
